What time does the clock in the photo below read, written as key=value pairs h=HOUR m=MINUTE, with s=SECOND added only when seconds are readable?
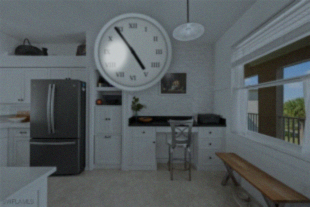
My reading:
h=4 m=54
